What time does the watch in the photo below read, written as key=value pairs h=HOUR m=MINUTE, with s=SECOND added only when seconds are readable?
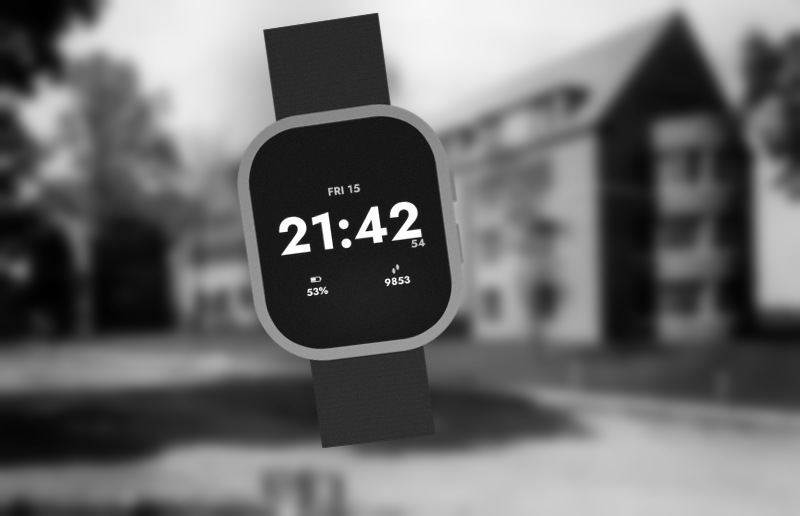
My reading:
h=21 m=42 s=54
